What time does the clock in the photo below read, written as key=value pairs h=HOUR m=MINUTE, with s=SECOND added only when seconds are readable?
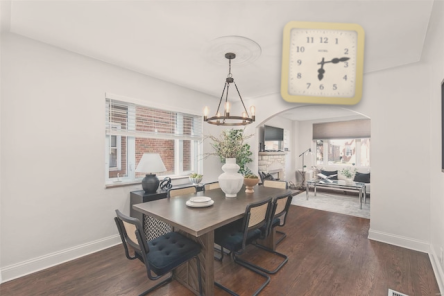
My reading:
h=6 m=13
